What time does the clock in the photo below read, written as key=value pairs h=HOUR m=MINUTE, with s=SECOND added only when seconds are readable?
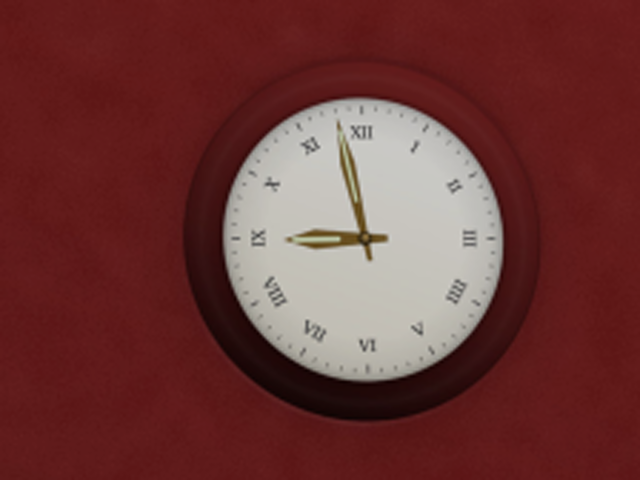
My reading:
h=8 m=58
